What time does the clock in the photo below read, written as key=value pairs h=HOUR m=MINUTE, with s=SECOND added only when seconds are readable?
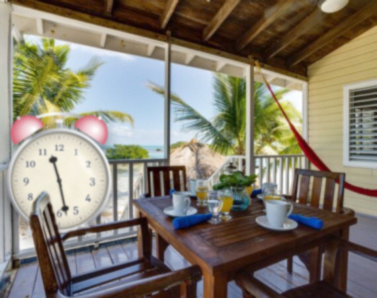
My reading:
h=11 m=28
